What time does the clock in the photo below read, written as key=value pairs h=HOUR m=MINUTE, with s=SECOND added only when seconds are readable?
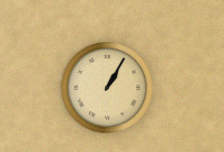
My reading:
h=1 m=5
